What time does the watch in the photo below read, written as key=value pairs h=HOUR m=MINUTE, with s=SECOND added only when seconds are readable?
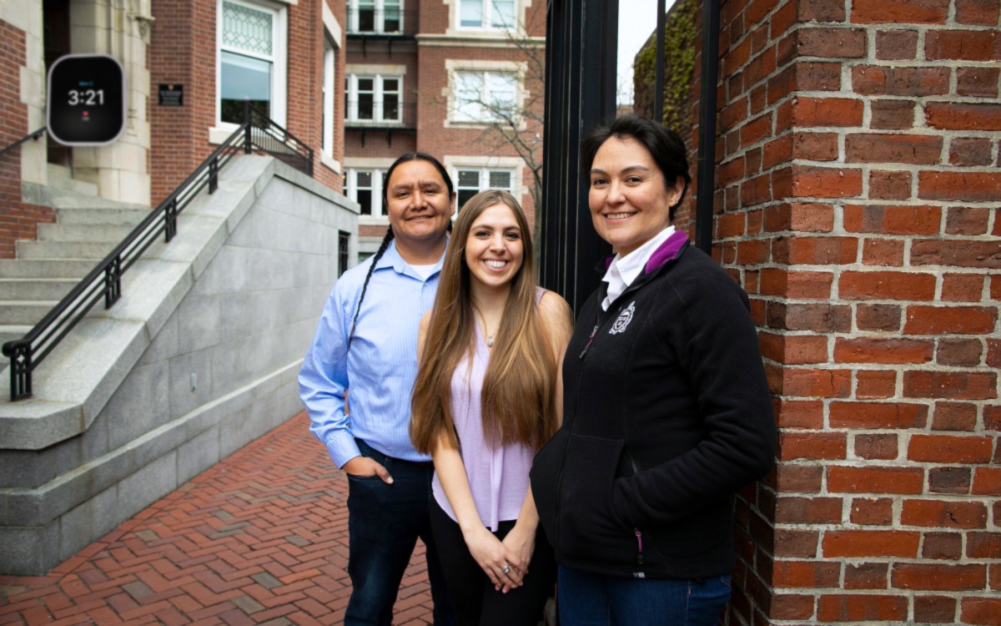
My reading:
h=3 m=21
